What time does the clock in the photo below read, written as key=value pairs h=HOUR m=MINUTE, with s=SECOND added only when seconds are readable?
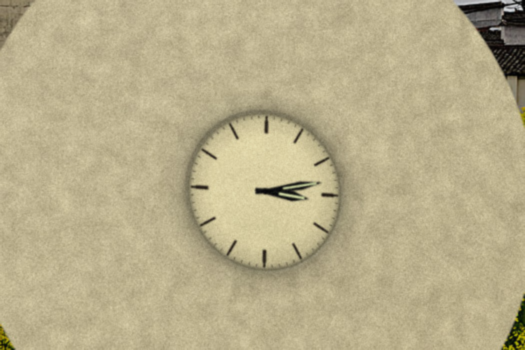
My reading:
h=3 m=13
